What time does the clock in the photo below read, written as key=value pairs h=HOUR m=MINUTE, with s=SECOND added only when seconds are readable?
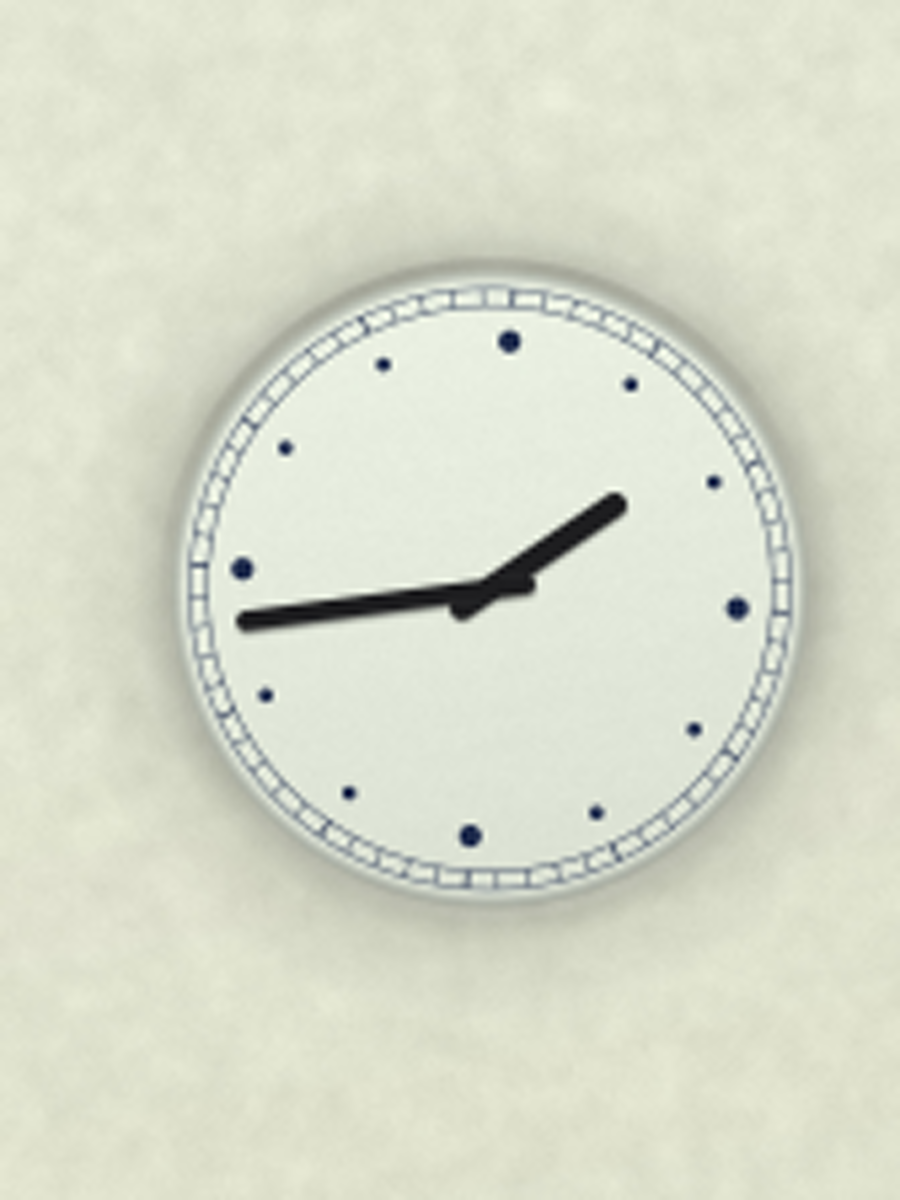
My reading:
h=1 m=43
